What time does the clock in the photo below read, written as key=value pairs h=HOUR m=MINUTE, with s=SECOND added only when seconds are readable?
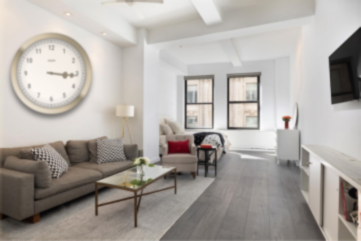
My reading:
h=3 m=16
